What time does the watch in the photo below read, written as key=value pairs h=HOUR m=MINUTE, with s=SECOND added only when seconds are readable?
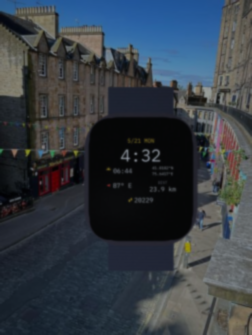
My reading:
h=4 m=32
